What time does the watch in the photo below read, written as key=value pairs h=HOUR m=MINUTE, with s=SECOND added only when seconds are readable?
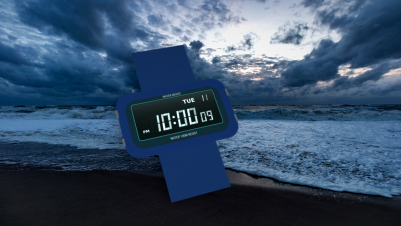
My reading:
h=10 m=0 s=9
